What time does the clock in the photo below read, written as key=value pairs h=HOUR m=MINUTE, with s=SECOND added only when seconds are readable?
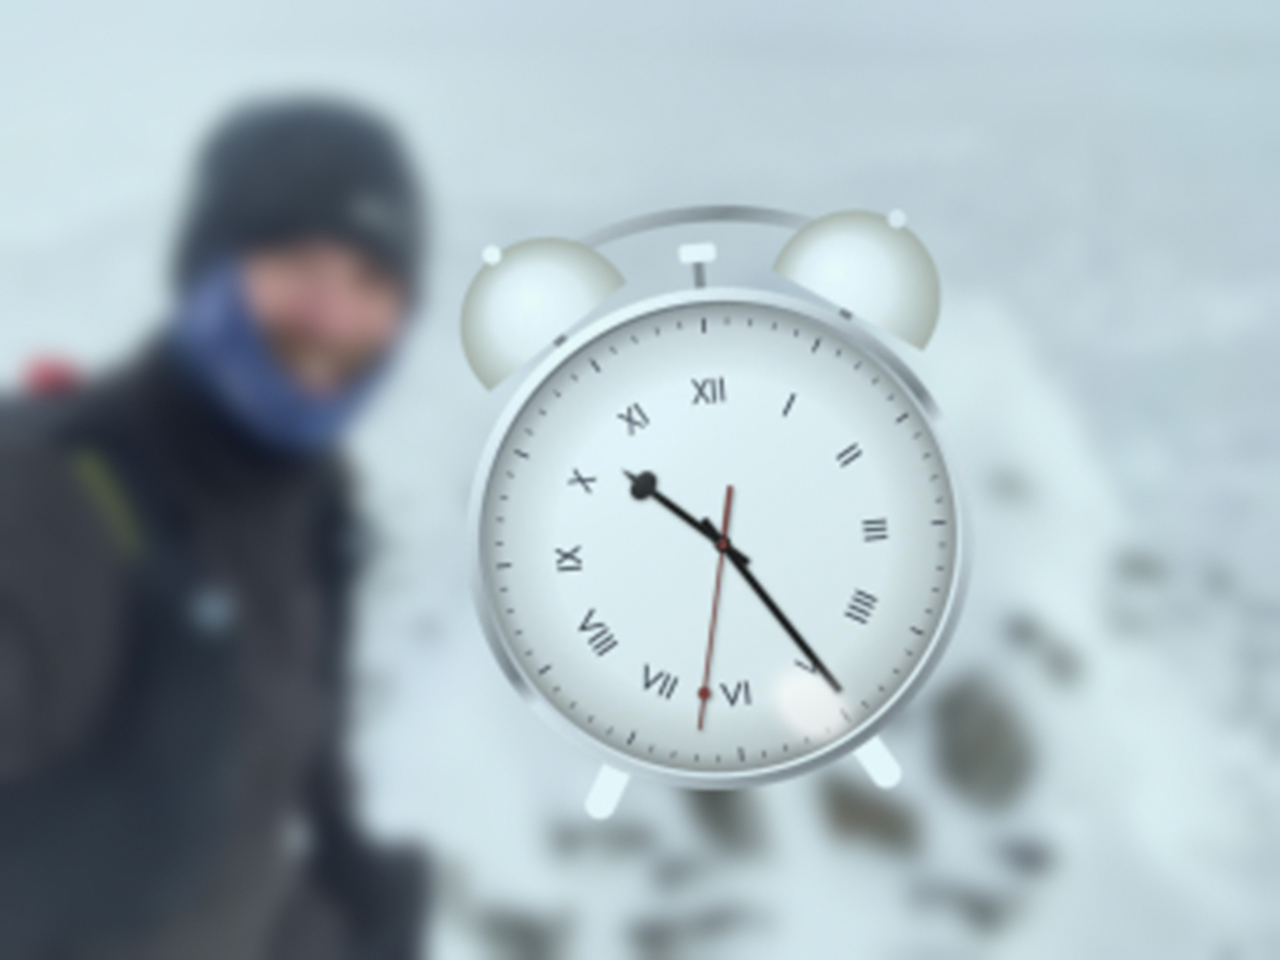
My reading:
h=10 m=24 s=32
